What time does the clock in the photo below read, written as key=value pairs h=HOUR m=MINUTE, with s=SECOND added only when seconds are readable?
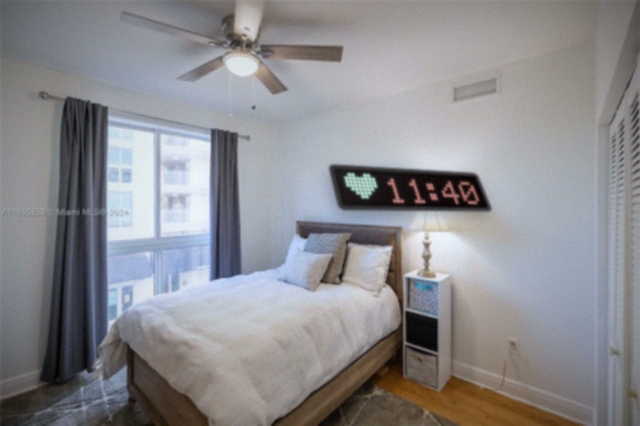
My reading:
h=11 m=40
